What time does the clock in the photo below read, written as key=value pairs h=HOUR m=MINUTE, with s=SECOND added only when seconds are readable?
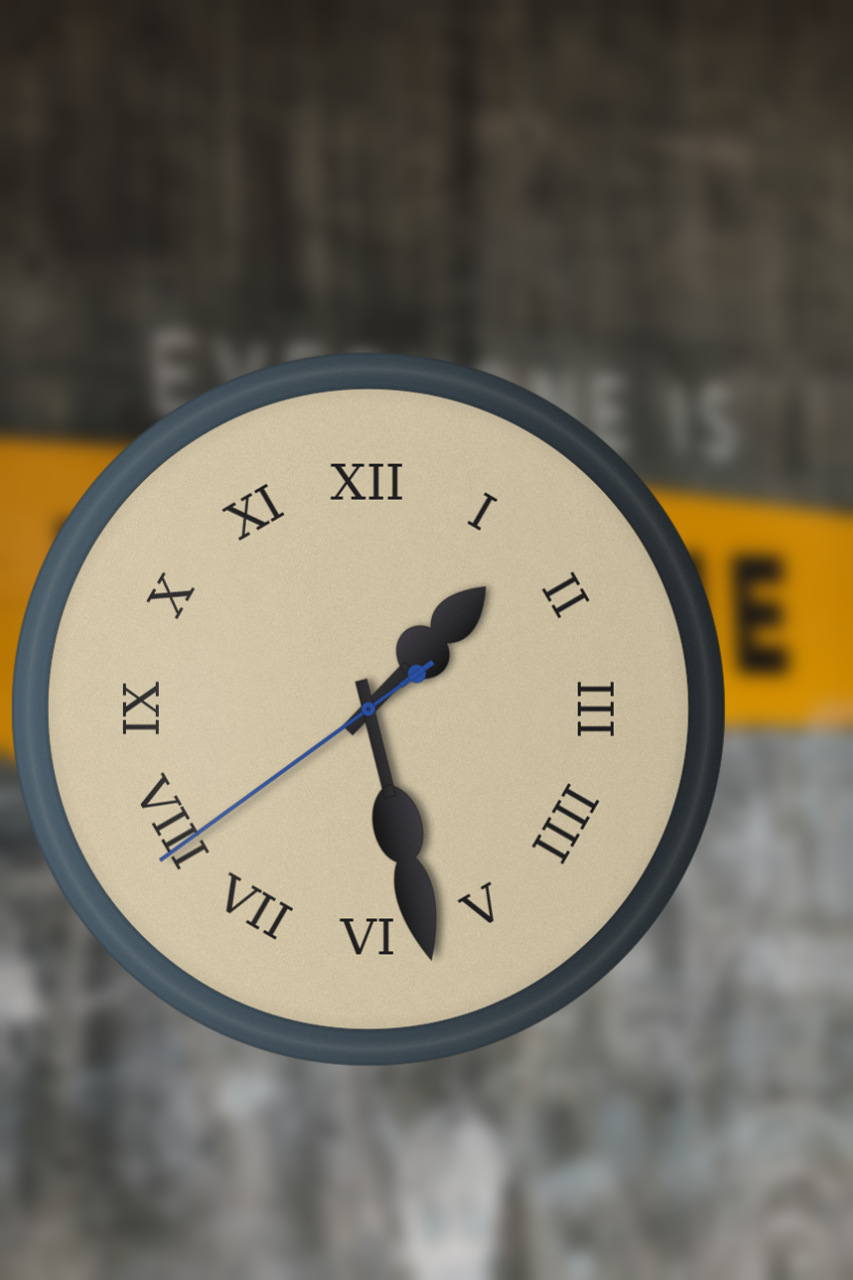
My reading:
h=1 m=27 s=39
